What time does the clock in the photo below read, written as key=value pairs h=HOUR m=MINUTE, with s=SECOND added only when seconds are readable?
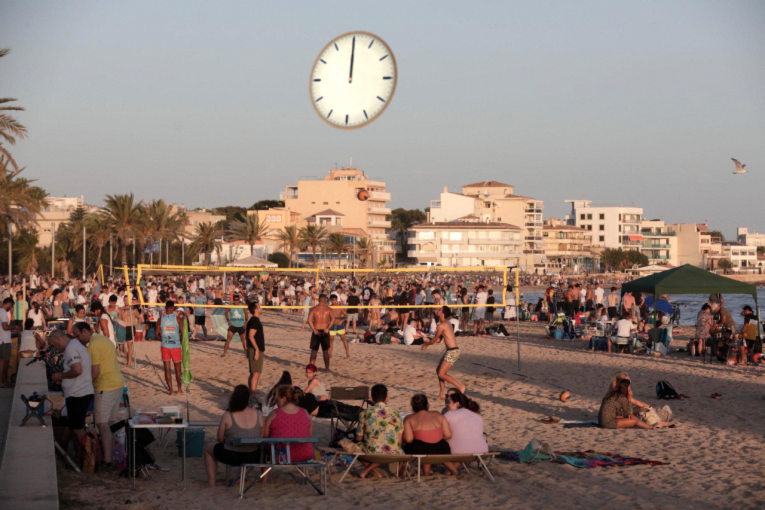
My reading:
h=12 m=0
